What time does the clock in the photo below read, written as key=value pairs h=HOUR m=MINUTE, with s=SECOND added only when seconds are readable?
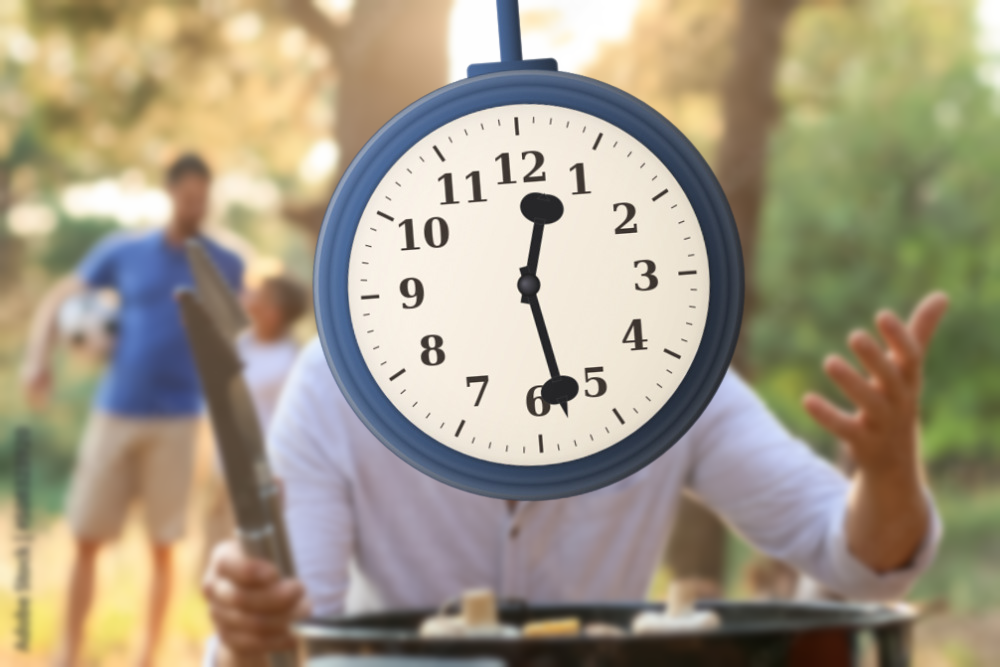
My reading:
h=12 m=28
